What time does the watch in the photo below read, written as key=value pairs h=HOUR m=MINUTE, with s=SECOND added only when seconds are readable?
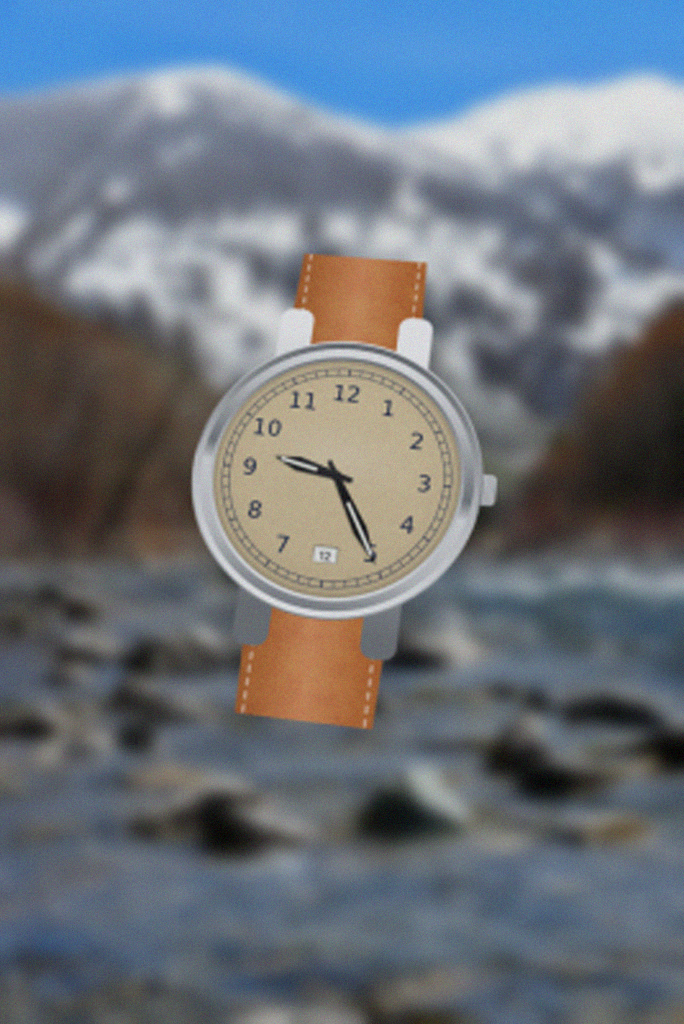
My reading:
h=9 m=25
